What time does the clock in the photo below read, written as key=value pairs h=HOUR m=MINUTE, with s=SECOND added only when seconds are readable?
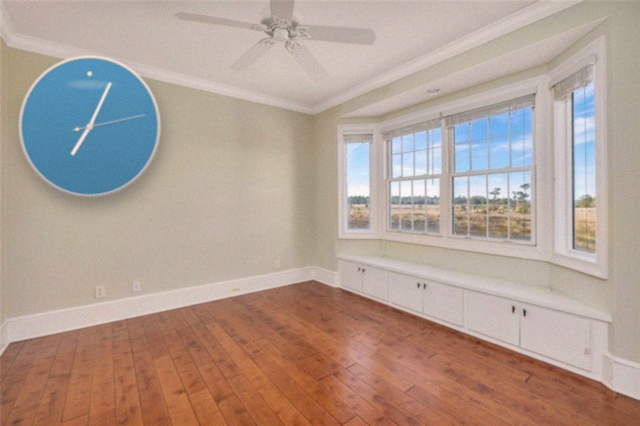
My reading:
h=7 m=4 s=13
